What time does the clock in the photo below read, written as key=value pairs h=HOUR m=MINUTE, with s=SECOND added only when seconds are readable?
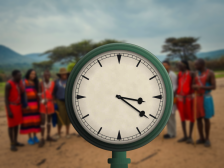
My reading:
h=3 m=21
